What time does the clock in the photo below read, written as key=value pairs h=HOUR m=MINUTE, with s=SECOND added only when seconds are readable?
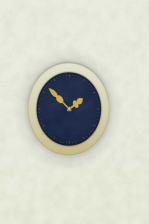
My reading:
h=1 m=52
